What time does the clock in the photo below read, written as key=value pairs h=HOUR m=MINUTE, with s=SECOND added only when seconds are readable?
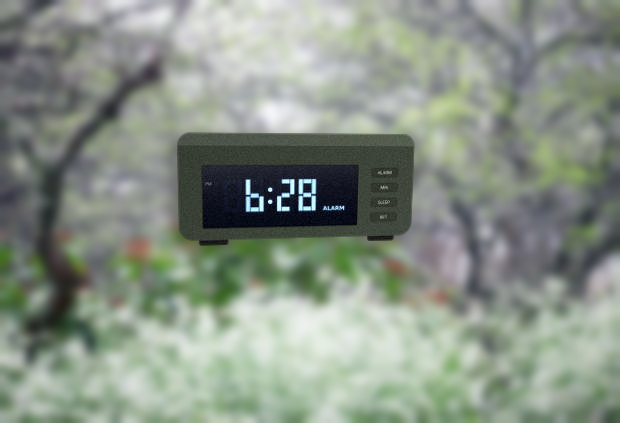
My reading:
h=6 m=28
